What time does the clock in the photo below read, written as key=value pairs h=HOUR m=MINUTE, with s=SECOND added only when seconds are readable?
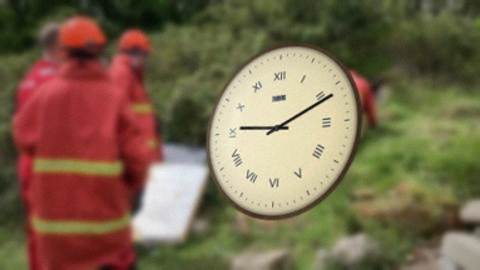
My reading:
h=9 m=11
